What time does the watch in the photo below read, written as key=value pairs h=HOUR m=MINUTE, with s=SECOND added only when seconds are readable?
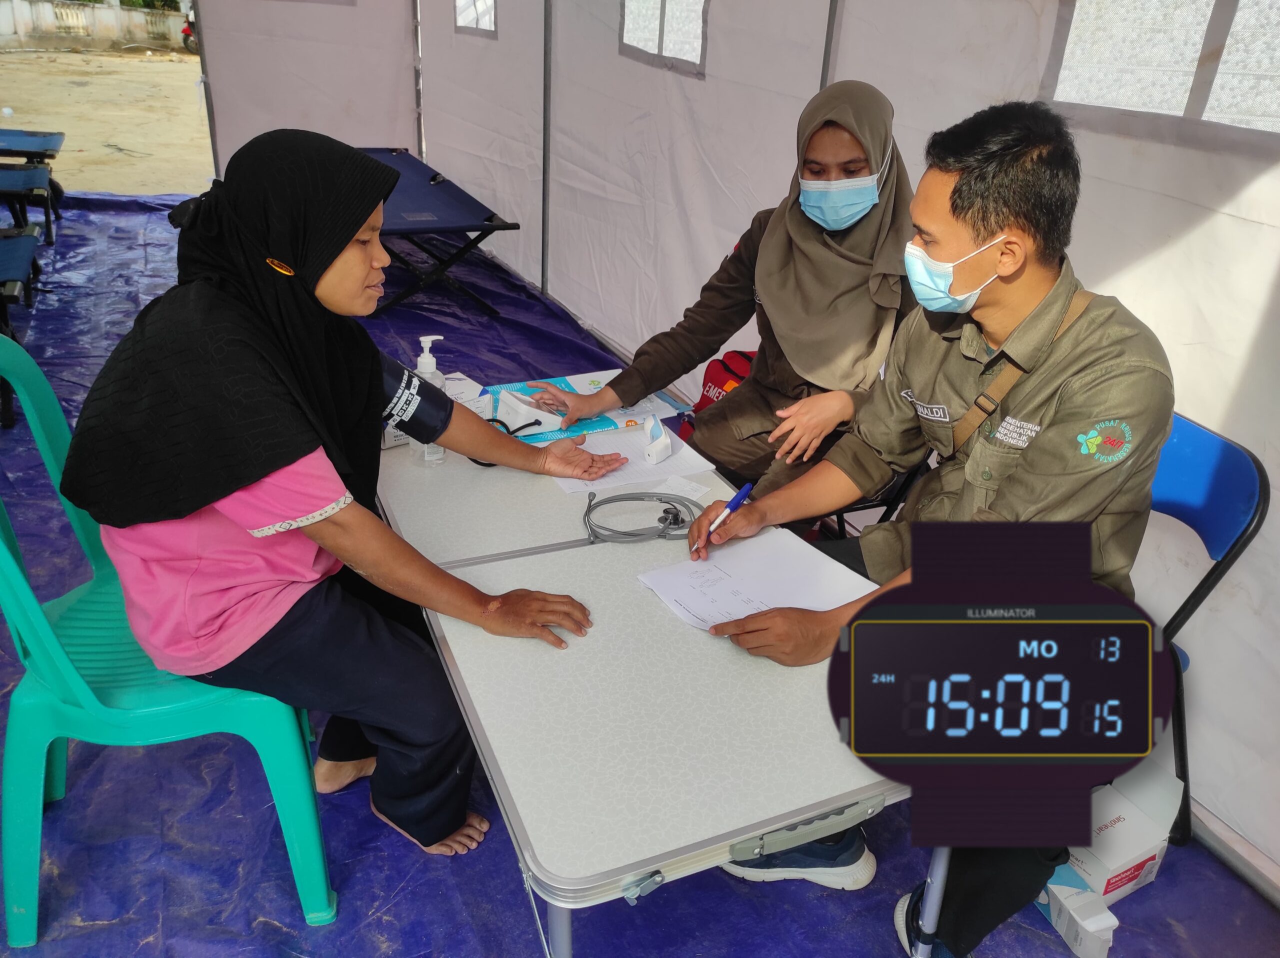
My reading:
h=15 m=9 s=15
